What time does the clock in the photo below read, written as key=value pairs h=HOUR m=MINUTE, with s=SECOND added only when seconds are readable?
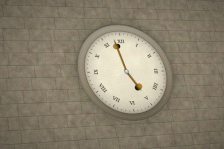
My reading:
h=4 m=58
